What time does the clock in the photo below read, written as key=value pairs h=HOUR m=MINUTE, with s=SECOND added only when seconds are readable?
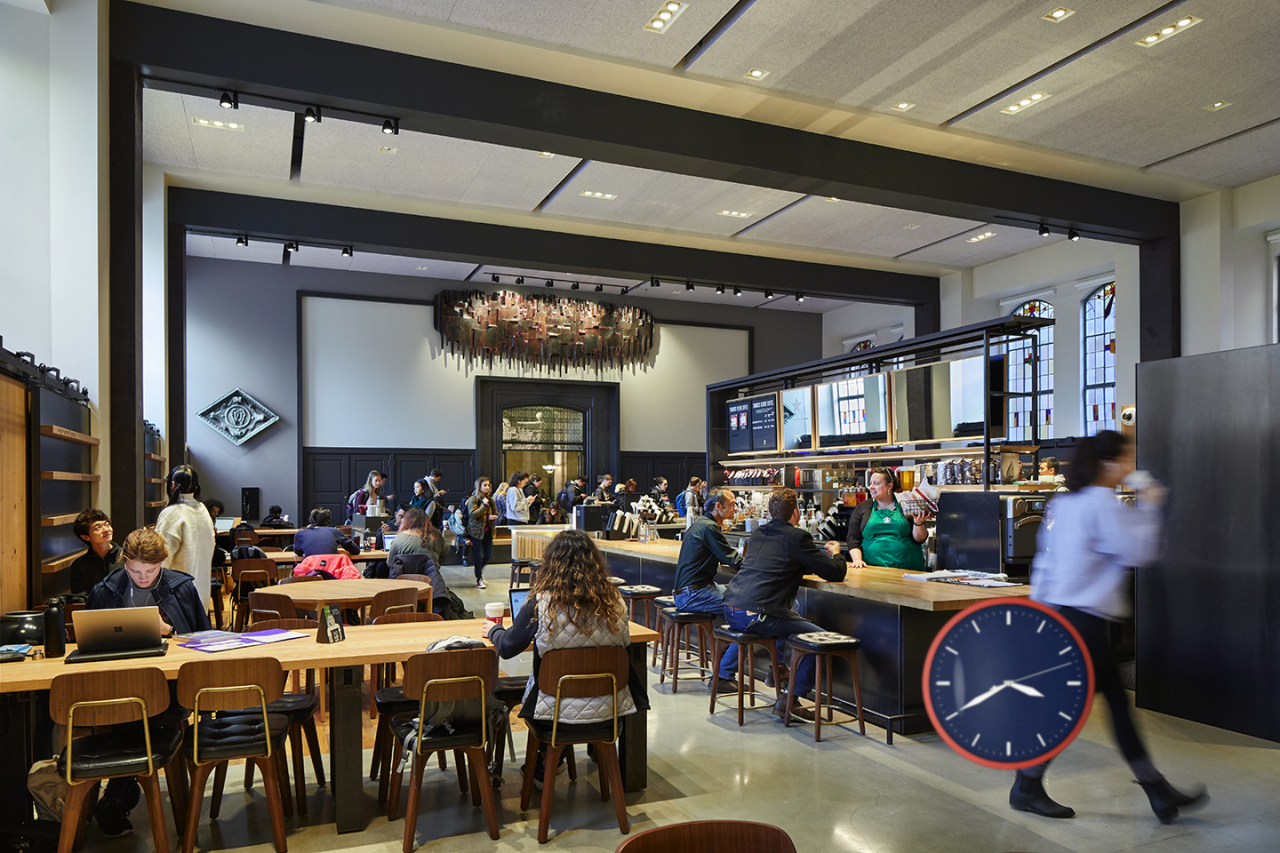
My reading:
h=3 m=40 s=12
